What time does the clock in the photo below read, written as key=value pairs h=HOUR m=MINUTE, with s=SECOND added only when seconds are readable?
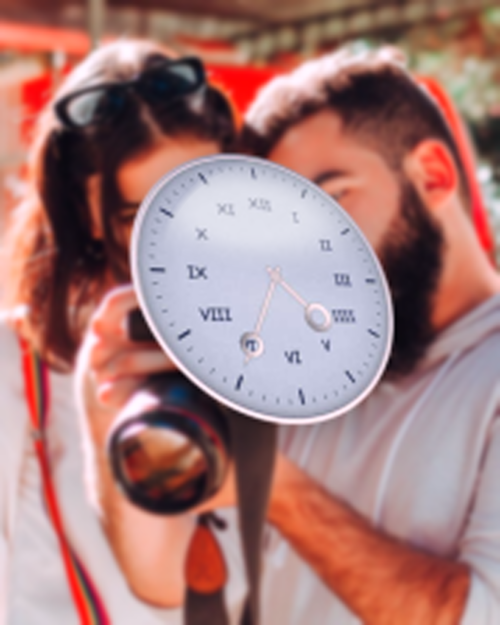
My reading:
h=4 m=35
